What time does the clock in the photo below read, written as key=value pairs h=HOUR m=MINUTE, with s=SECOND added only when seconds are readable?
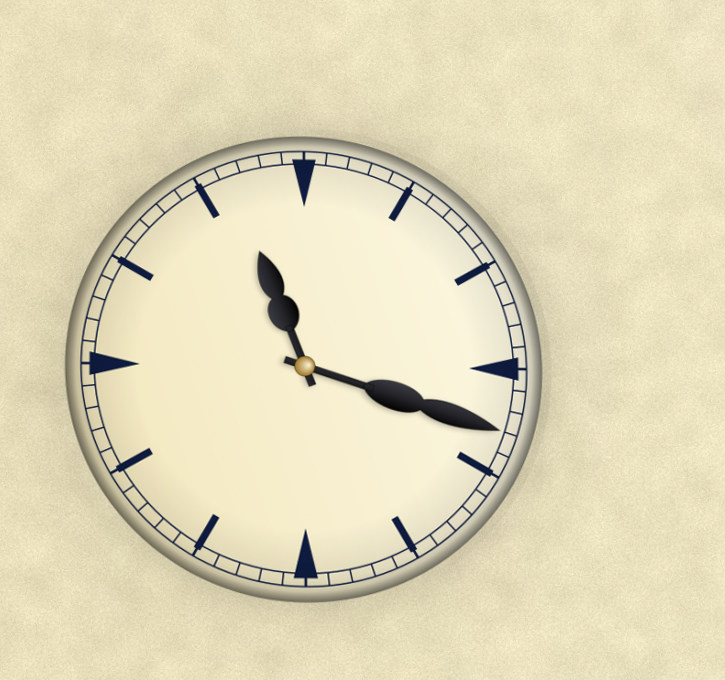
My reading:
h=11 m=18
